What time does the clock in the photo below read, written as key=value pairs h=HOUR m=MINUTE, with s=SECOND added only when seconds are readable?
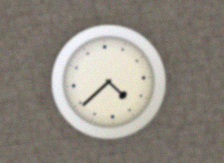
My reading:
h=4 m=39
